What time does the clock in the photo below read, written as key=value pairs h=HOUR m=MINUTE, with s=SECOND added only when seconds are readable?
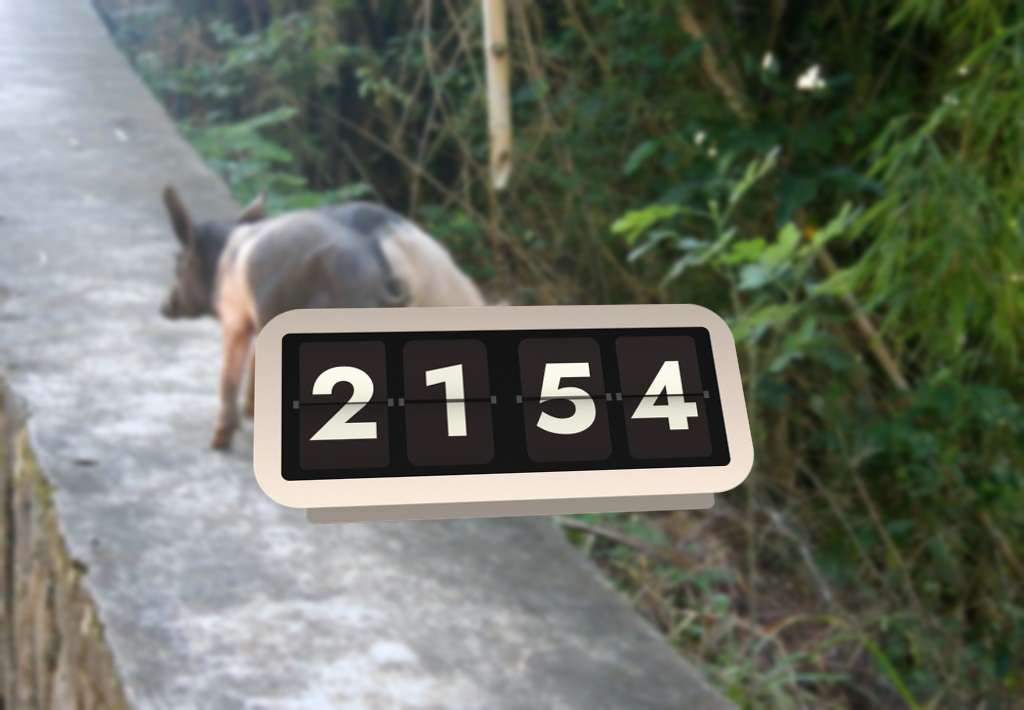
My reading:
h=21 m=54
